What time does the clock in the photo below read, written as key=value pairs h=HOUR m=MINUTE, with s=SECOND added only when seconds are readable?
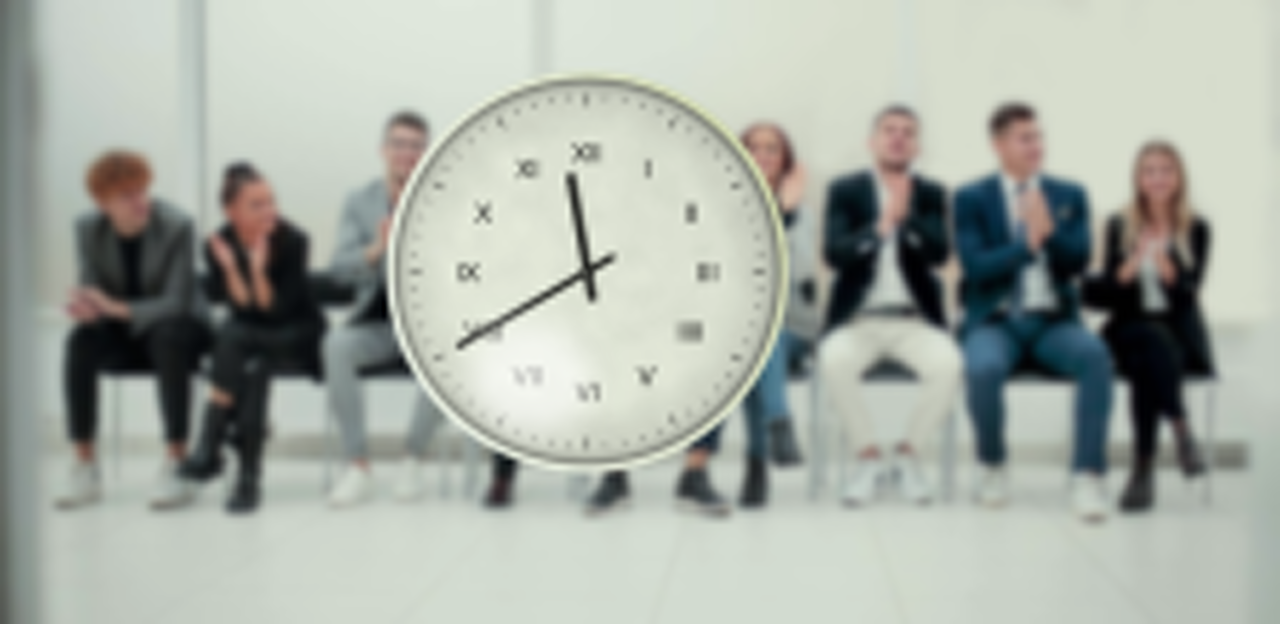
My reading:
h=11 m=40
